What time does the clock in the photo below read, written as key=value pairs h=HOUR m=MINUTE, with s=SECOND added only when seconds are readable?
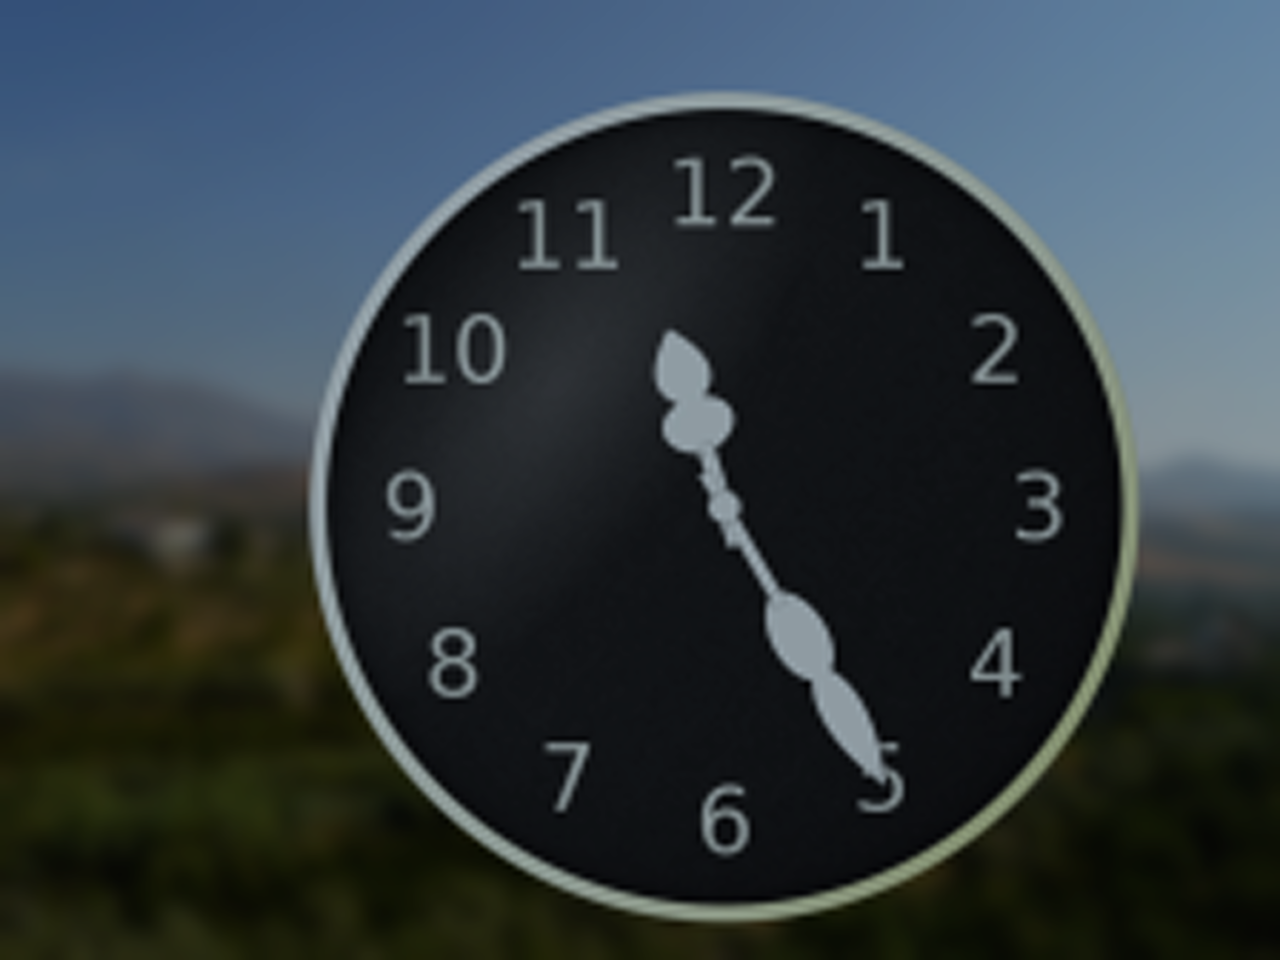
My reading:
h=11 m=25
